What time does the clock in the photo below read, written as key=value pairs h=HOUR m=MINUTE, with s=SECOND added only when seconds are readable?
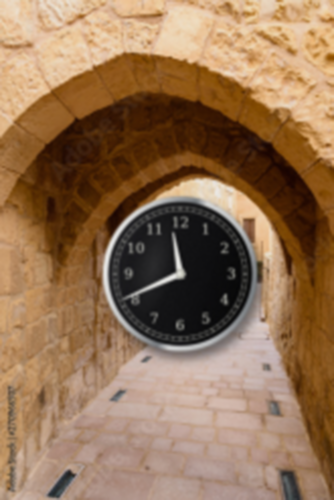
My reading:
h=11 m=41
